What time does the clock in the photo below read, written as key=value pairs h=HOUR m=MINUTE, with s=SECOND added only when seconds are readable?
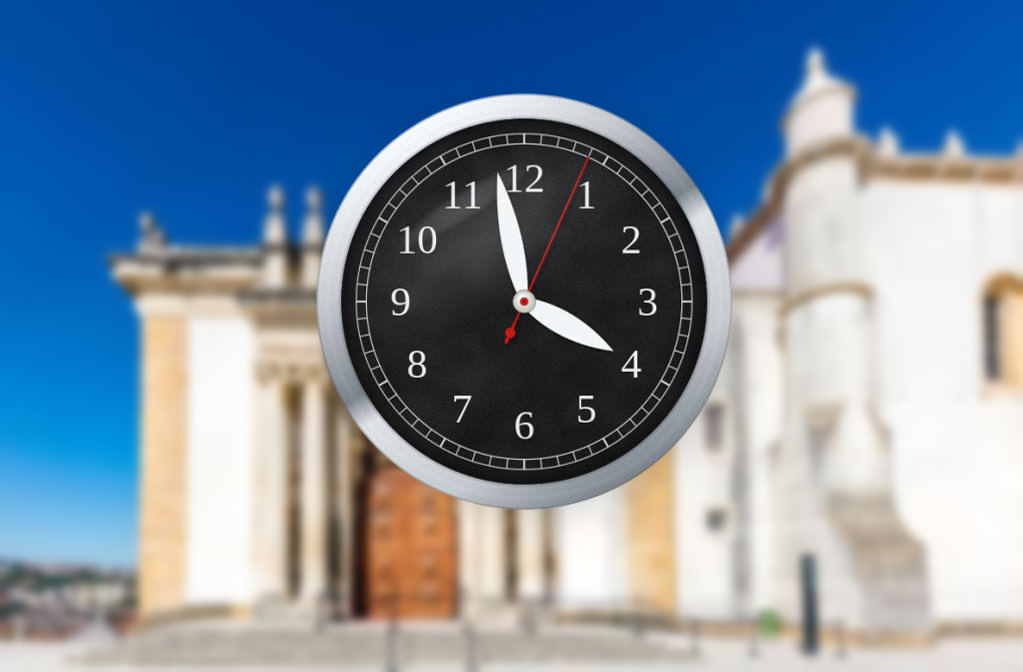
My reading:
h=3 m=58 s=4
